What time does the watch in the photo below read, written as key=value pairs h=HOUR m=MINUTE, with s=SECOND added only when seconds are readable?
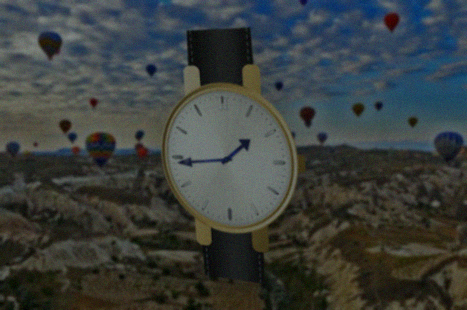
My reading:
h=1 m=44
